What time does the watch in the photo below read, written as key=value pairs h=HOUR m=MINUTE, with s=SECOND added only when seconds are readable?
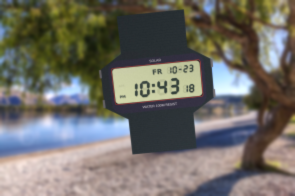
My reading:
h=10 m=43
